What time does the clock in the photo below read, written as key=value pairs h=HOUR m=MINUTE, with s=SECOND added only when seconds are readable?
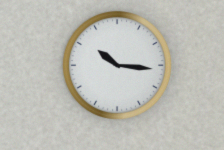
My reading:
h=10 m=16
